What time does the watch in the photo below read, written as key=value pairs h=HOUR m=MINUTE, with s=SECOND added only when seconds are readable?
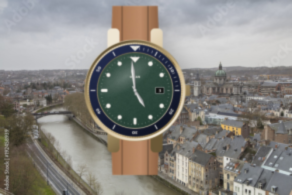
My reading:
h=4 m=59
